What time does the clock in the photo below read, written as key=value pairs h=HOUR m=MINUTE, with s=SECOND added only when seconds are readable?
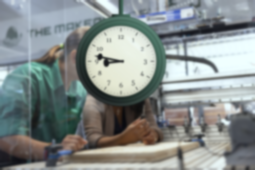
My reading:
h=8 m=47
